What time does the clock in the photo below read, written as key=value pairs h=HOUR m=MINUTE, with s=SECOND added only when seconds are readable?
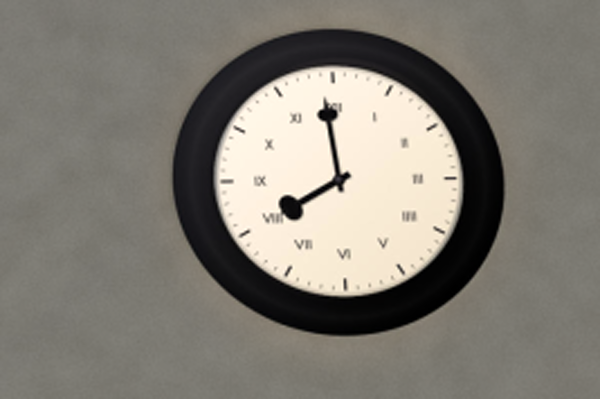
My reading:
h=7 m=59
